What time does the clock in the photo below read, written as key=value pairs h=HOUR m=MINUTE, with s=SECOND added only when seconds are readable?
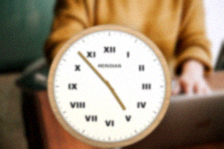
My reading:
h=4 m=53
